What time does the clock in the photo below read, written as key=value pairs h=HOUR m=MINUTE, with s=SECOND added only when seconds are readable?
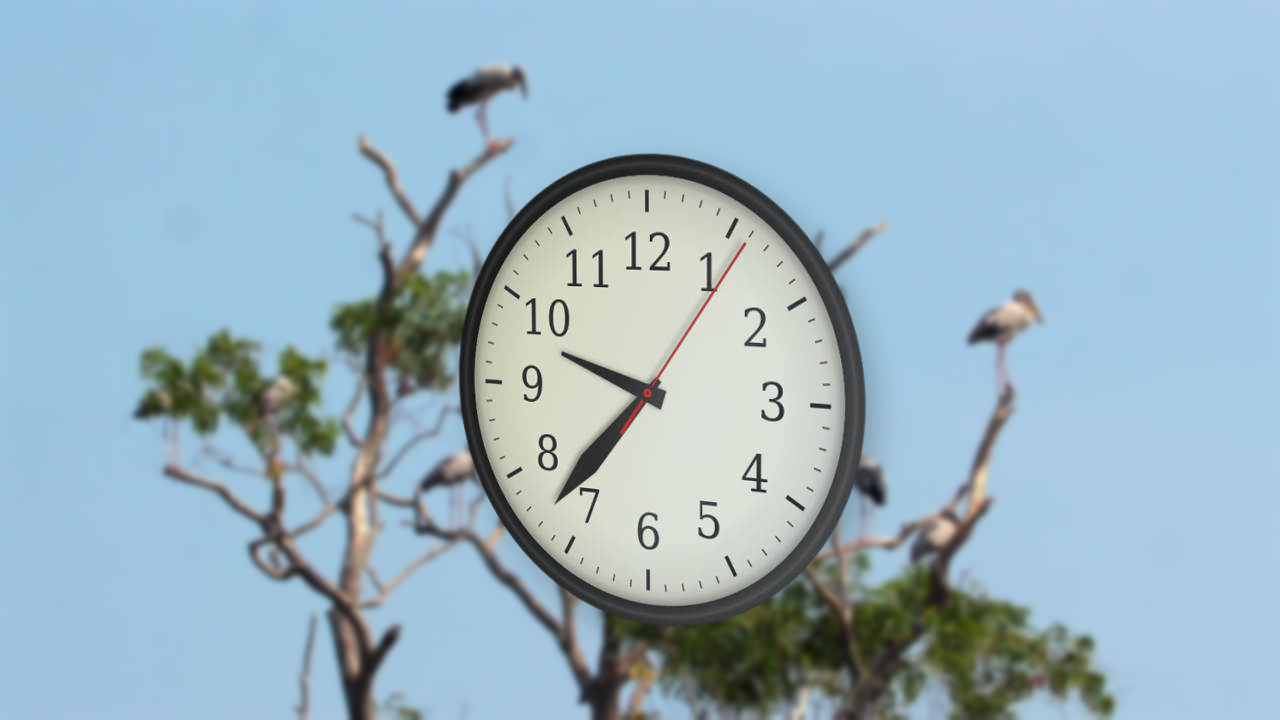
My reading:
h=9 m=37 s=6
